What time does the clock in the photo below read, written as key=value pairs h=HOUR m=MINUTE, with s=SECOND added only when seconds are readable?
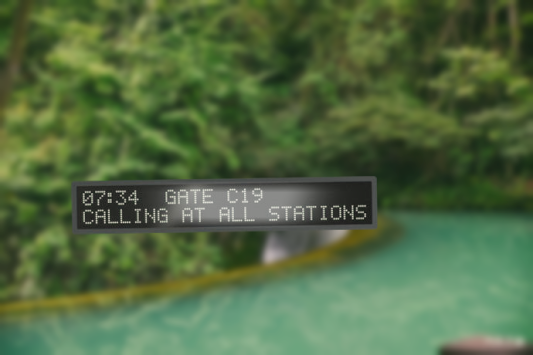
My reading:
h=7 m=34
